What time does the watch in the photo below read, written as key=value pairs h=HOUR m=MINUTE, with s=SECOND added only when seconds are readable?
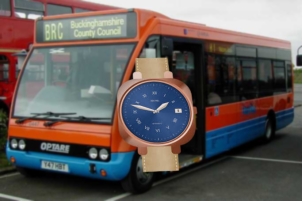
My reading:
h=1 m=48
